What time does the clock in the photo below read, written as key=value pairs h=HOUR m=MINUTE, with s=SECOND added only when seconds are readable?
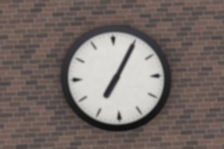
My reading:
h=7 m=5
